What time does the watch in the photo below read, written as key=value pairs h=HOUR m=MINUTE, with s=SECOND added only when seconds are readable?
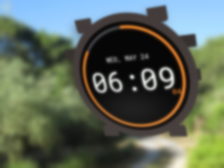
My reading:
h=6 m=9
